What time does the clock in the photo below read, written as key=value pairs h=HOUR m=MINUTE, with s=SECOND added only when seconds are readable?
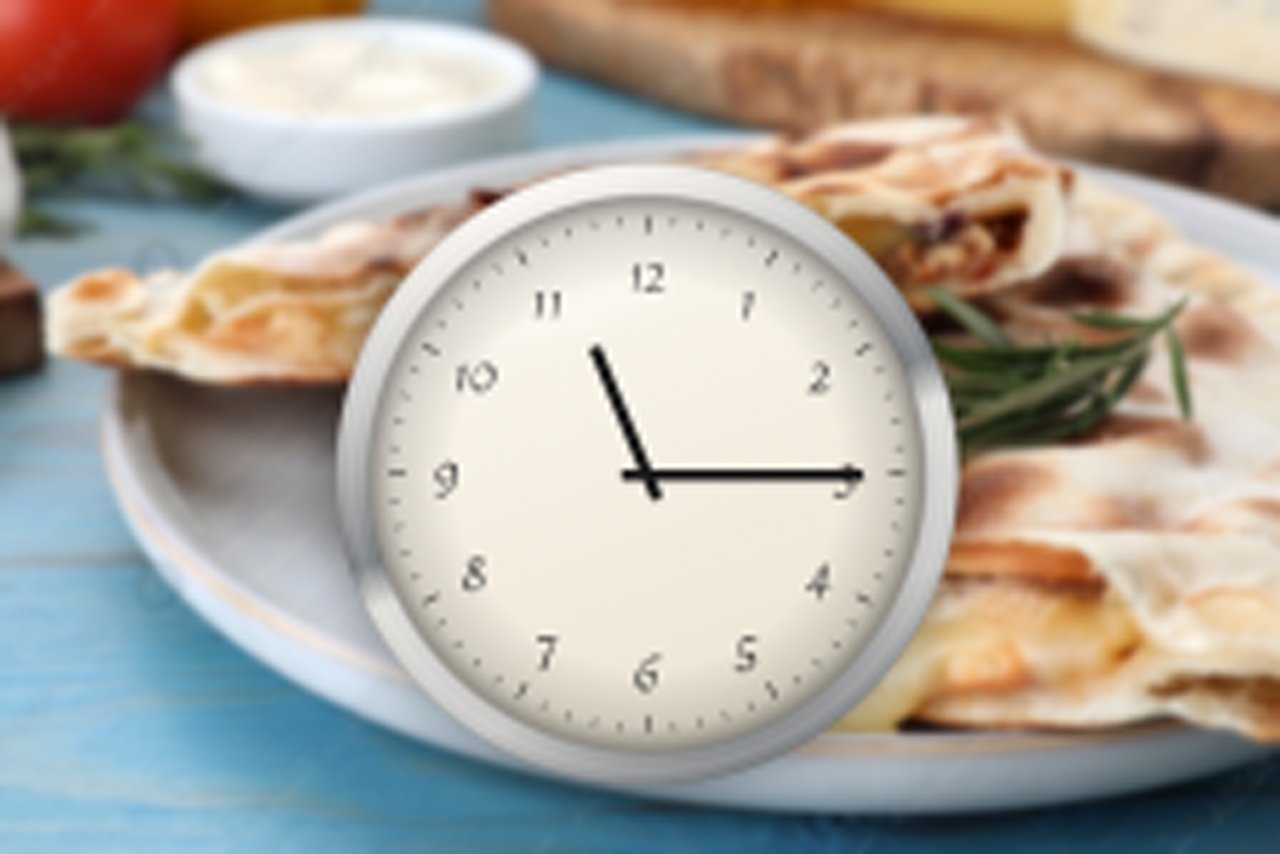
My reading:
h=11 m=15
